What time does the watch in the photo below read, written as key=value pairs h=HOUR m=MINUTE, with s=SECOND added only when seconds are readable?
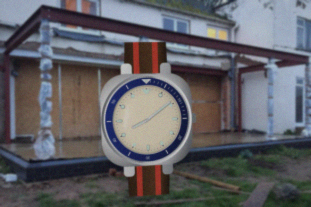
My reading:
h=8 m=9
